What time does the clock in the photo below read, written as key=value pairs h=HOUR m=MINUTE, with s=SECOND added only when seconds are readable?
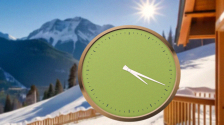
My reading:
h=4 m=19
